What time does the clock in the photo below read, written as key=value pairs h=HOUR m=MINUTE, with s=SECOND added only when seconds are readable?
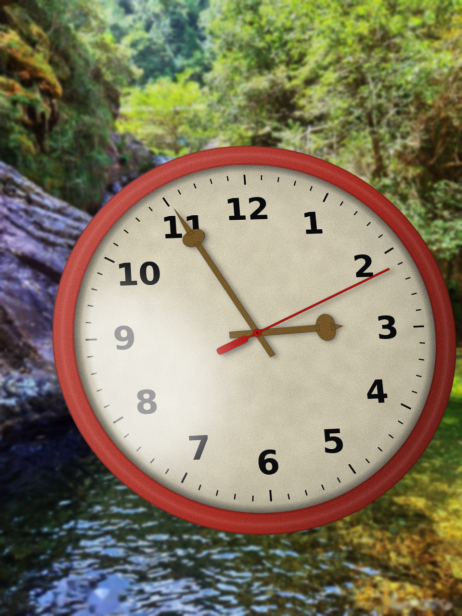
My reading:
h=2 m=55 s=11
